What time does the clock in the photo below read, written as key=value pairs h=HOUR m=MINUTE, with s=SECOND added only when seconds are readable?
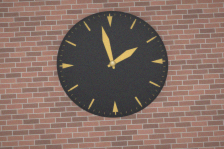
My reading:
h=1 m=58
